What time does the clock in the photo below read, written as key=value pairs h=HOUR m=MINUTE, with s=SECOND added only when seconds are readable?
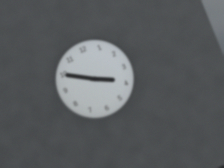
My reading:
h=3 m=50
